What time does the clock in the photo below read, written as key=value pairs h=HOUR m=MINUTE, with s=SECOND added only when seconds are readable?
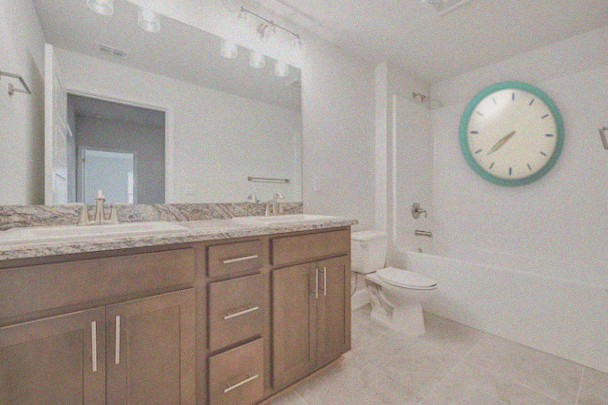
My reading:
h=7 m=38
